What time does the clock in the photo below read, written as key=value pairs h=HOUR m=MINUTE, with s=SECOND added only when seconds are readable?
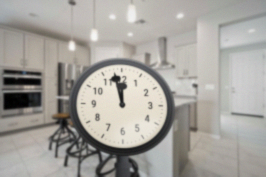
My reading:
h=11 m=58
